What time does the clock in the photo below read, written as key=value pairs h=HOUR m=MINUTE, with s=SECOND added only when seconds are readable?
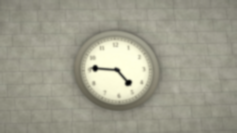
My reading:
h=4 m=46
